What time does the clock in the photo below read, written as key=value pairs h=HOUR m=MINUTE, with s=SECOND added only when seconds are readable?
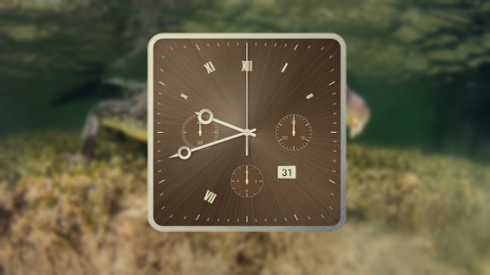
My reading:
h=9 m=42
